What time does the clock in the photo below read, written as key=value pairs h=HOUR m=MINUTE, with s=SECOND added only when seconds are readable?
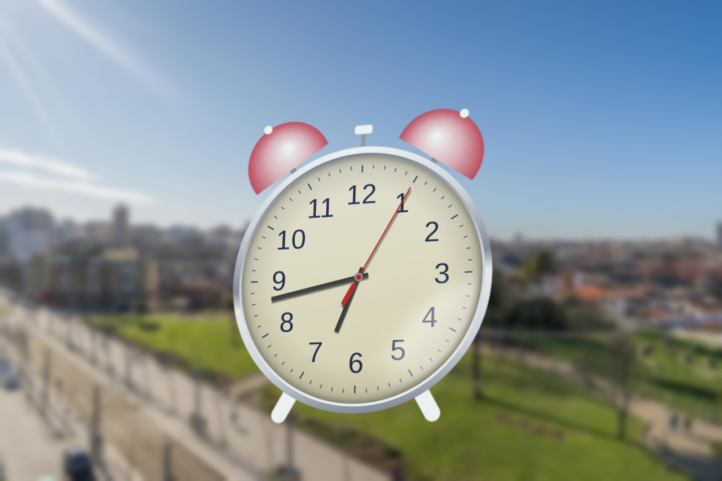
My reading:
h=6 m=43 s=5
